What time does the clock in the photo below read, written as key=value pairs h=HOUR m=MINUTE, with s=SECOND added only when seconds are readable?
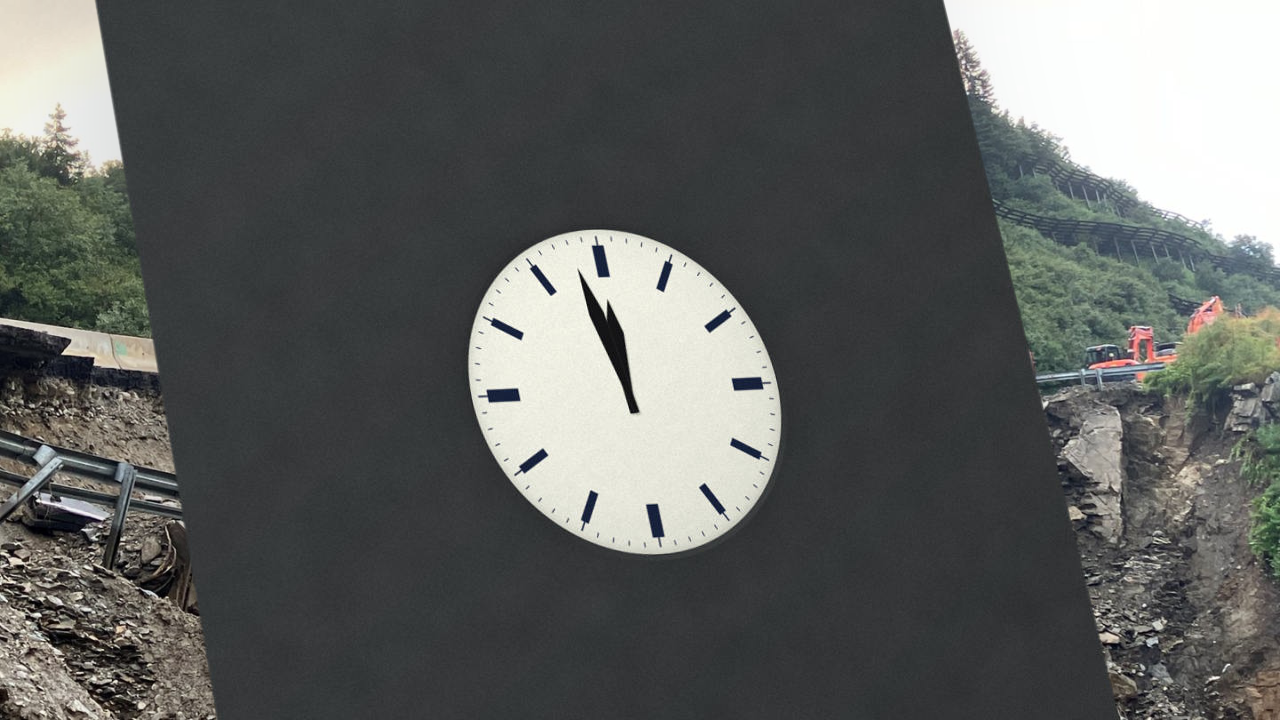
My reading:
h=11 m=58
